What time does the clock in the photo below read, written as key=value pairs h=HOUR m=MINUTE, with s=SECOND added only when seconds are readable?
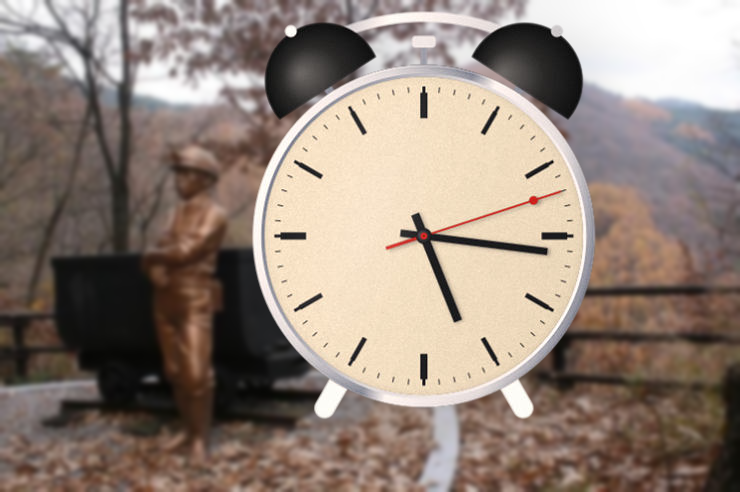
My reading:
h=5 m=16 s=12
